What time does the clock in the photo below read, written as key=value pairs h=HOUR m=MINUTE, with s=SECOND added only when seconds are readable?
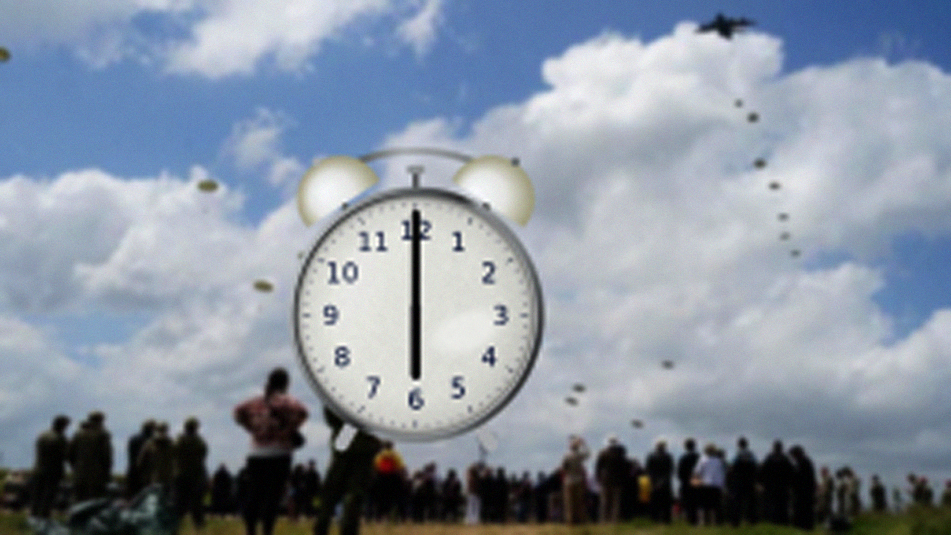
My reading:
h=6 m=0
